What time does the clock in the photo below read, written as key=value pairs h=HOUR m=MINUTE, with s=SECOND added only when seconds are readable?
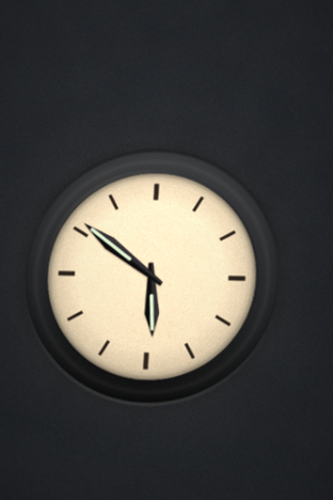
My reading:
h=5 m=51
